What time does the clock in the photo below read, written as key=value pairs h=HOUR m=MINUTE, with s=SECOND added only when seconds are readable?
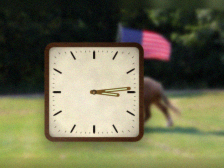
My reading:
h=3 m=14
